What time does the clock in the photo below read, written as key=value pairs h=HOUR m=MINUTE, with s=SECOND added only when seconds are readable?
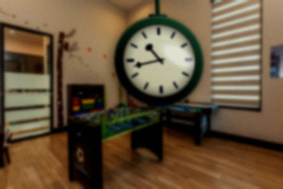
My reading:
h=10 m=43
